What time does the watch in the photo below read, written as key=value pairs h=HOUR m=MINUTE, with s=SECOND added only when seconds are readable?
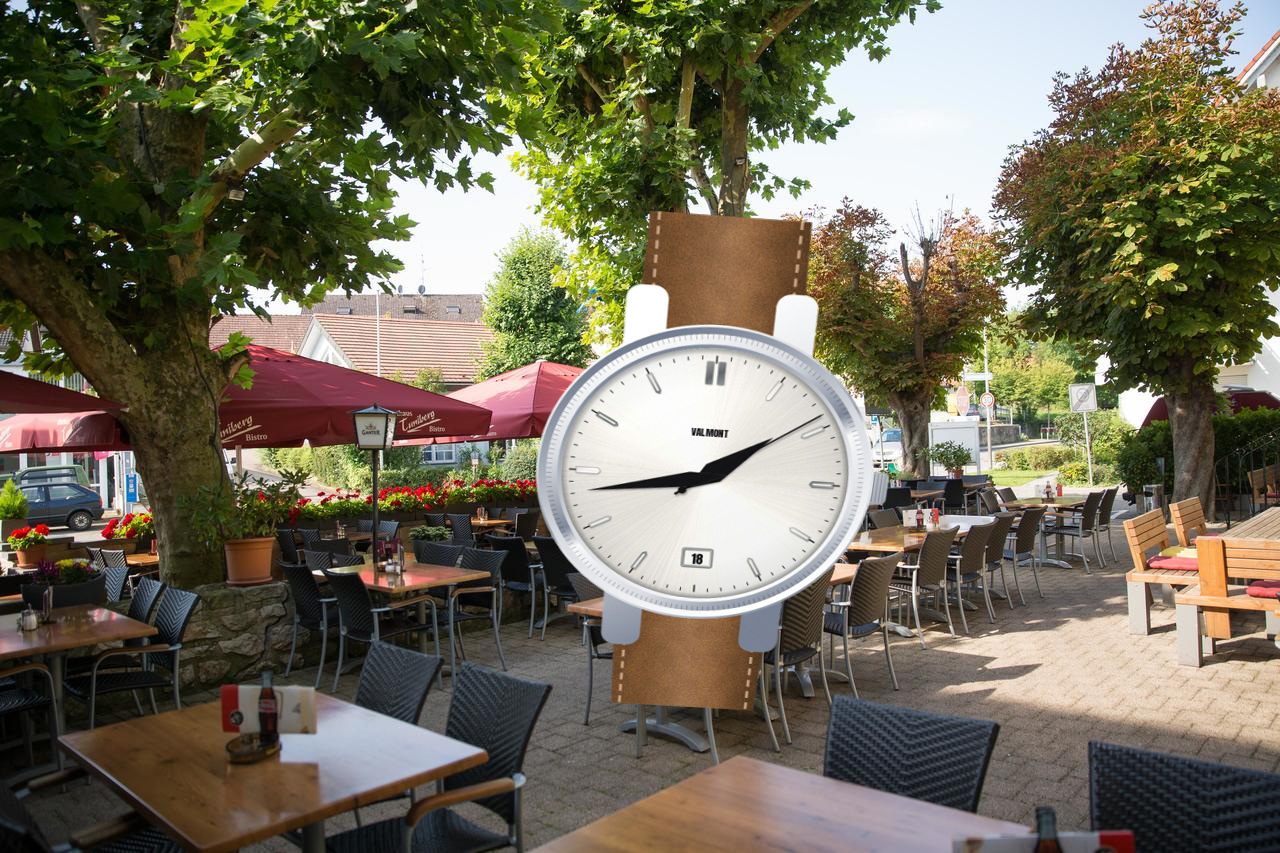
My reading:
h=1 m=43 s=9
